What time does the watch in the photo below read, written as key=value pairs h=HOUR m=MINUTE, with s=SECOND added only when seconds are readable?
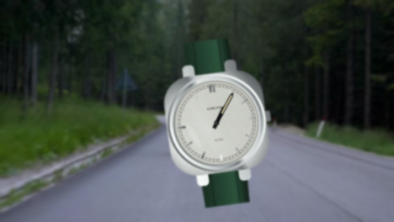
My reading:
h=1 m=6
